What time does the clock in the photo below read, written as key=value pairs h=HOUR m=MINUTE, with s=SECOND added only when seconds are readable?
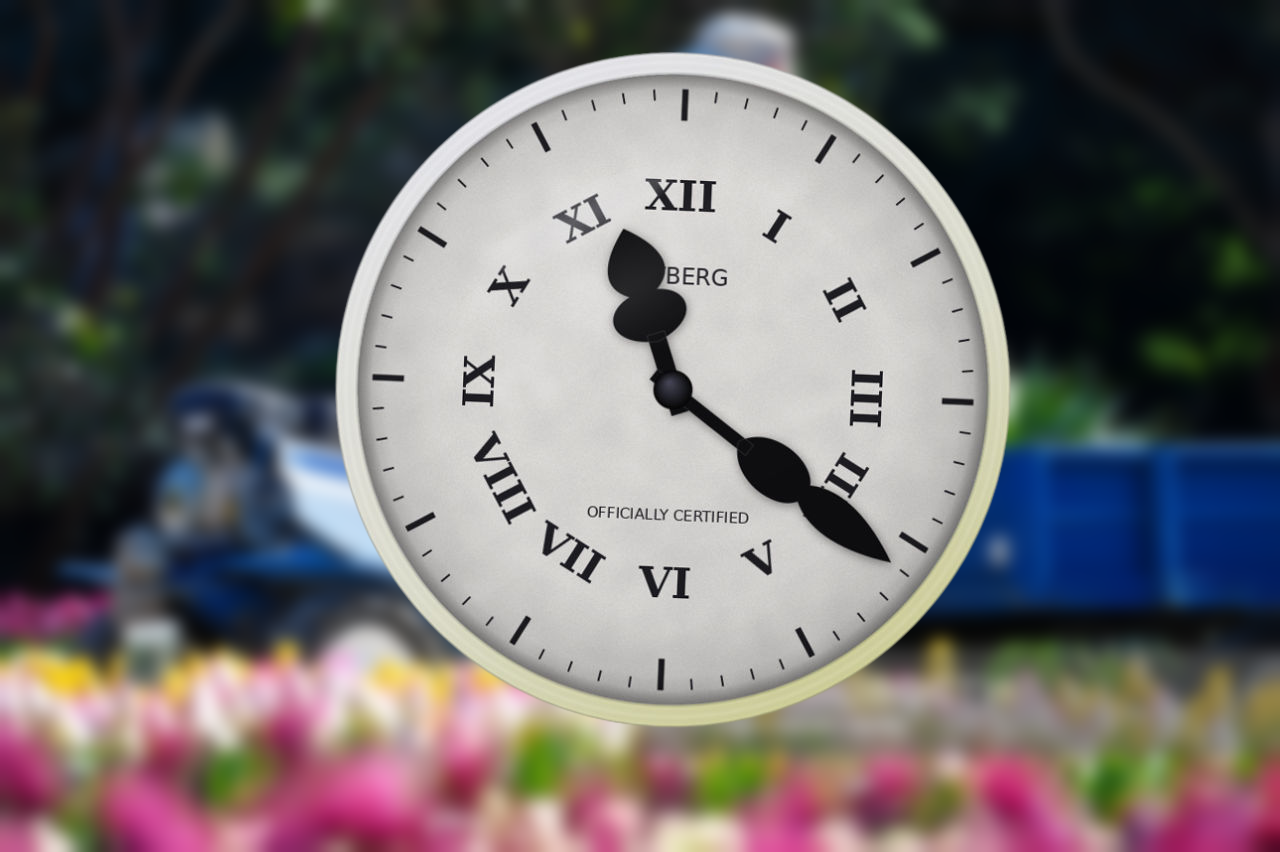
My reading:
h=11 m=21
